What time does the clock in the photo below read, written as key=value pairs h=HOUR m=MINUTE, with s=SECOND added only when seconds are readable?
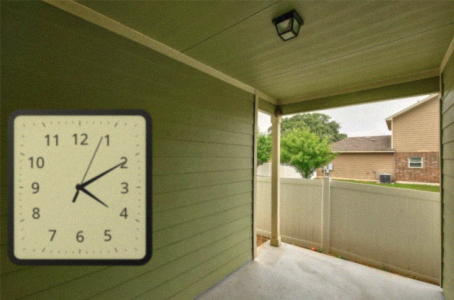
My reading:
h=4 m=10 s=4
